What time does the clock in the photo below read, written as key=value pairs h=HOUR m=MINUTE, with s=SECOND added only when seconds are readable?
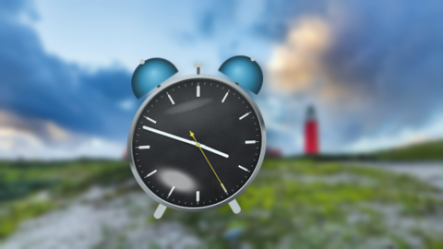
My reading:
h=3 m=48 s=25
